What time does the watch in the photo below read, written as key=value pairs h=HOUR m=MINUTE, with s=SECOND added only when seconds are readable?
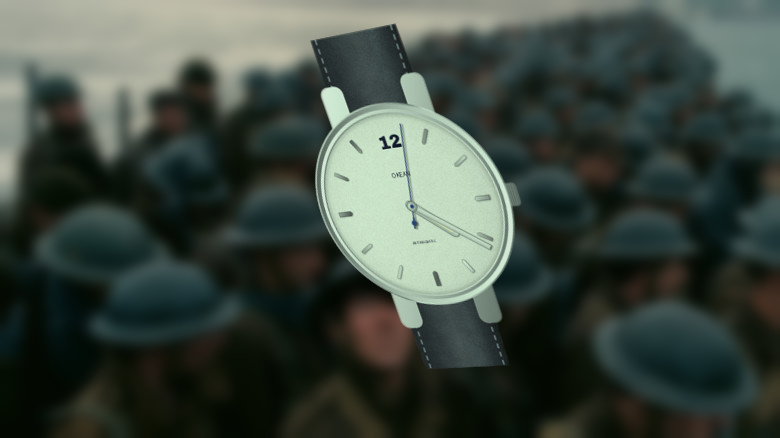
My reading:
h=4 m=21 s=2
